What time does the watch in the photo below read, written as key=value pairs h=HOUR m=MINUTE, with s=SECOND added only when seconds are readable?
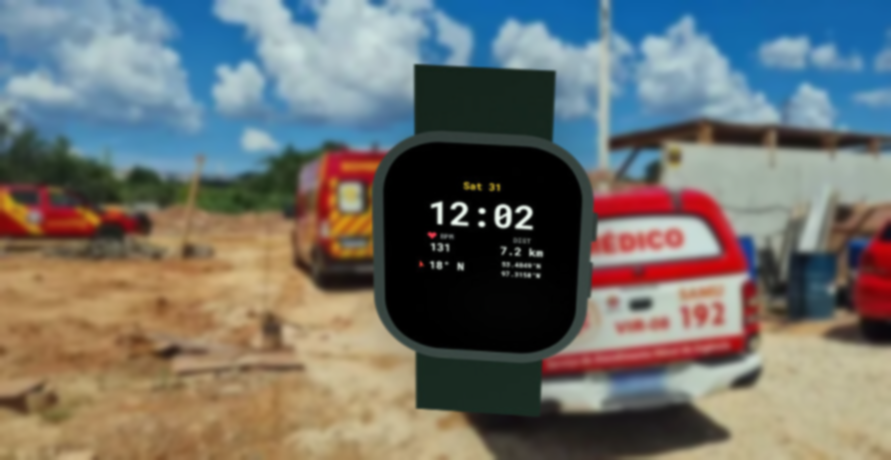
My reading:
h=12 m=2
